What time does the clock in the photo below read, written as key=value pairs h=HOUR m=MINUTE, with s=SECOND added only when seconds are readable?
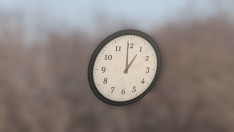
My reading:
h=12 m=59
